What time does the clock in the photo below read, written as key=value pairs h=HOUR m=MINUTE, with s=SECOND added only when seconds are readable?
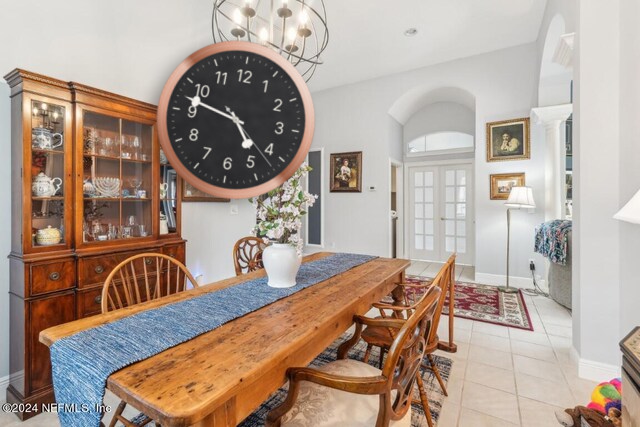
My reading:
h=4 m=47 s=22
